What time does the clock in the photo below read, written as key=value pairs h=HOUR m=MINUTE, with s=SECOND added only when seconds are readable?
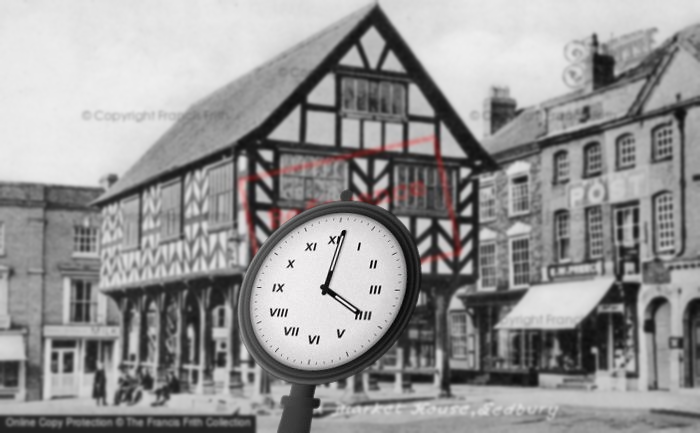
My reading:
h=4 m=1
